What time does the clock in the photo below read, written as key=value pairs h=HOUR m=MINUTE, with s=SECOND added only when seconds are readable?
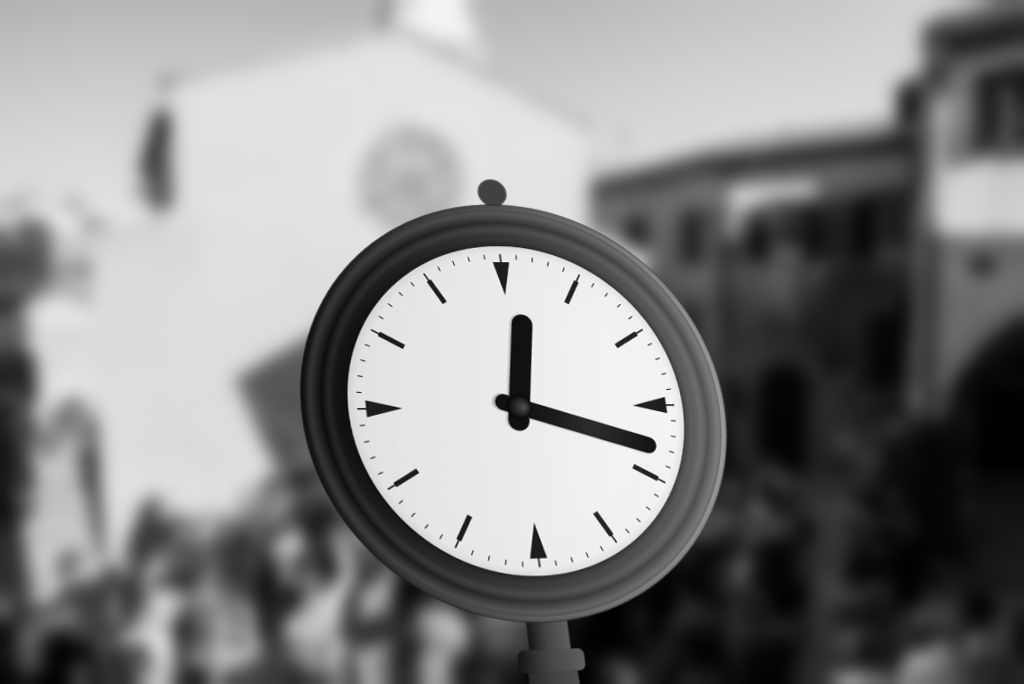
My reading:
h=12 m=18
